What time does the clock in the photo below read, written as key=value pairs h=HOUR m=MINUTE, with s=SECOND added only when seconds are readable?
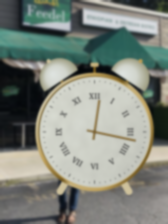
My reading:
h=12 m=17
